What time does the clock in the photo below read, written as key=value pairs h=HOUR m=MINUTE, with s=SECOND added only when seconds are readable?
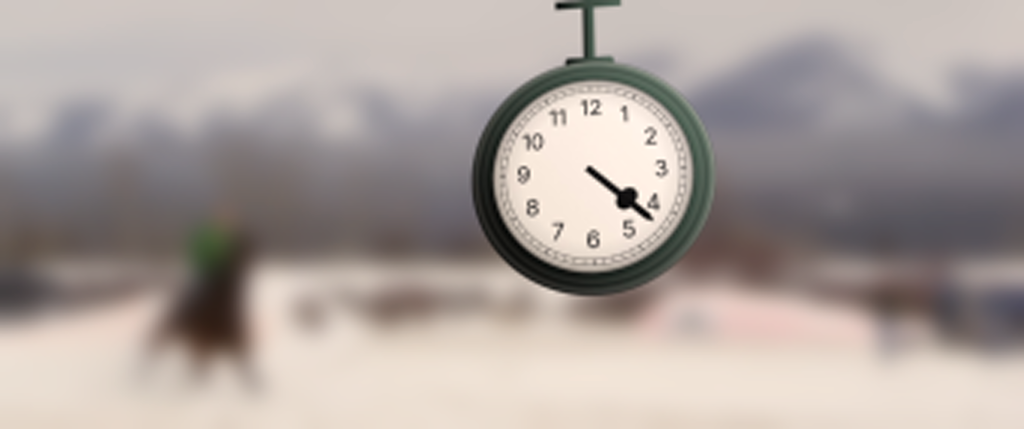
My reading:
h=4 m=22
